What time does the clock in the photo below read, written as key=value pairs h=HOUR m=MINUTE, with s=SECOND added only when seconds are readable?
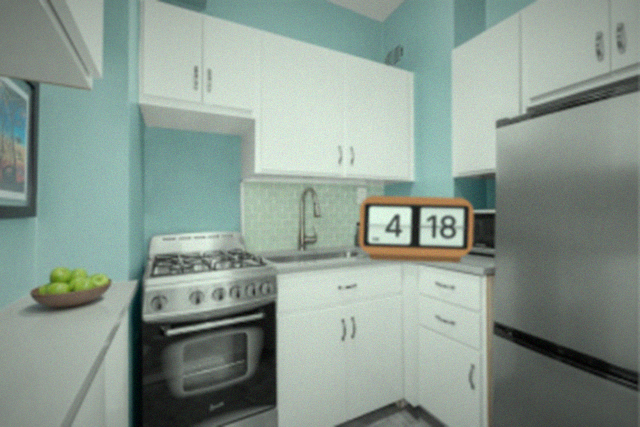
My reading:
h=4 m=18
